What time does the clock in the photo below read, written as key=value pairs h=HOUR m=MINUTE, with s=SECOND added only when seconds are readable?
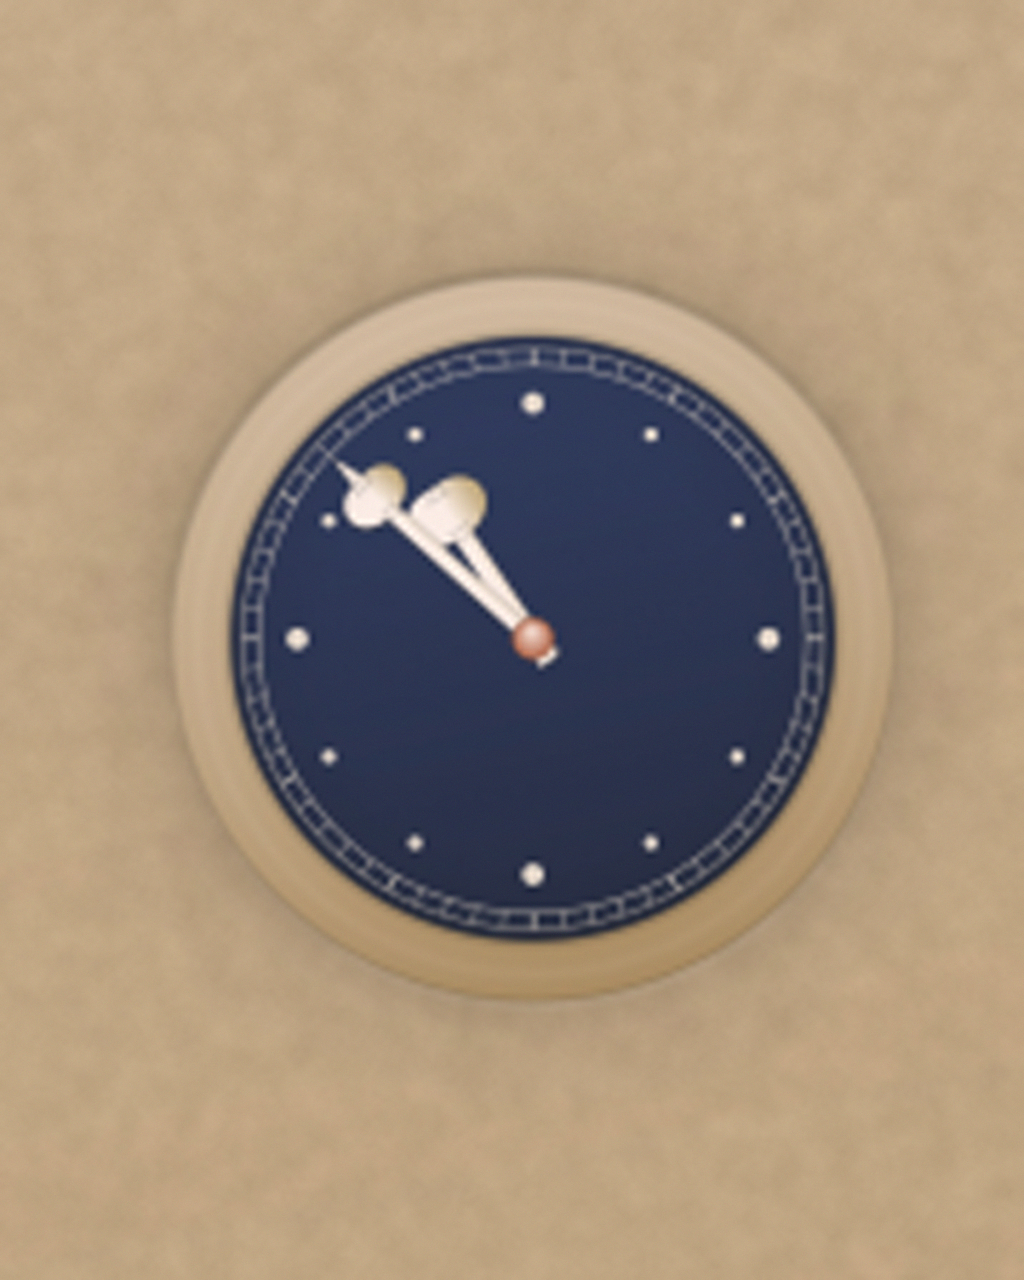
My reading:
h=10 m=52
